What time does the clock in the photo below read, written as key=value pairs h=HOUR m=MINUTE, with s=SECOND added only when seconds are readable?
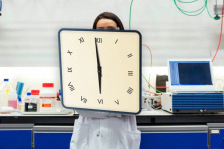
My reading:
h=5 m=59
